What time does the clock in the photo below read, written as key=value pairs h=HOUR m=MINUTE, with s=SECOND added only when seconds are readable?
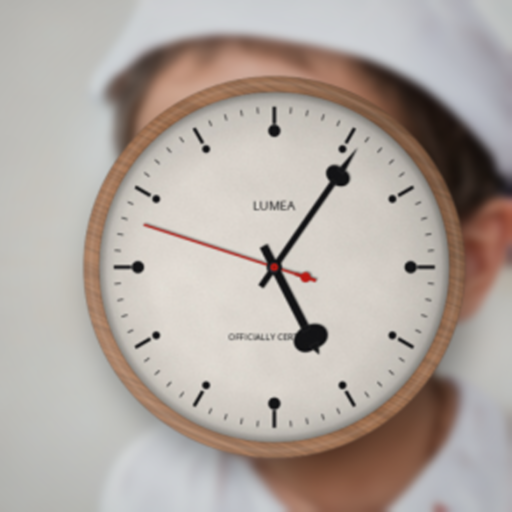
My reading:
h=5 m=5 s=48
